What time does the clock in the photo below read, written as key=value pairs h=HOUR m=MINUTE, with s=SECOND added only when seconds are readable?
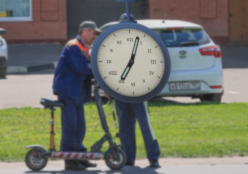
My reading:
h=7 m=3
